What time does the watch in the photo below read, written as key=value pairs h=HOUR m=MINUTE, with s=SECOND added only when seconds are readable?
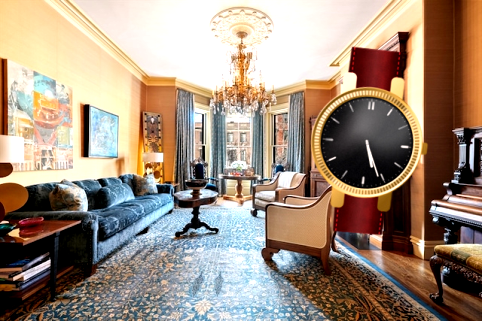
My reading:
h=5 m=26
